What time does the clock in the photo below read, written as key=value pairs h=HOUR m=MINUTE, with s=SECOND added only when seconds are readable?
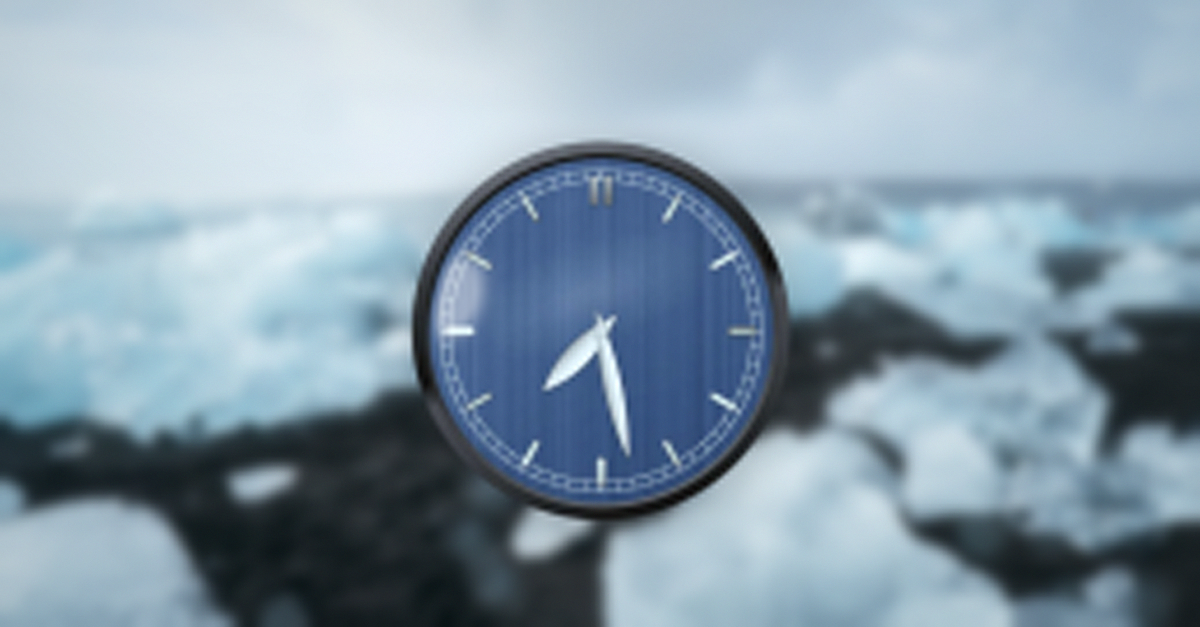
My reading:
h=7 m=28
